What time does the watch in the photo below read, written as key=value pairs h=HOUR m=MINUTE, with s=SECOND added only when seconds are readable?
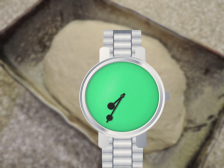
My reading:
h=7 m=35
